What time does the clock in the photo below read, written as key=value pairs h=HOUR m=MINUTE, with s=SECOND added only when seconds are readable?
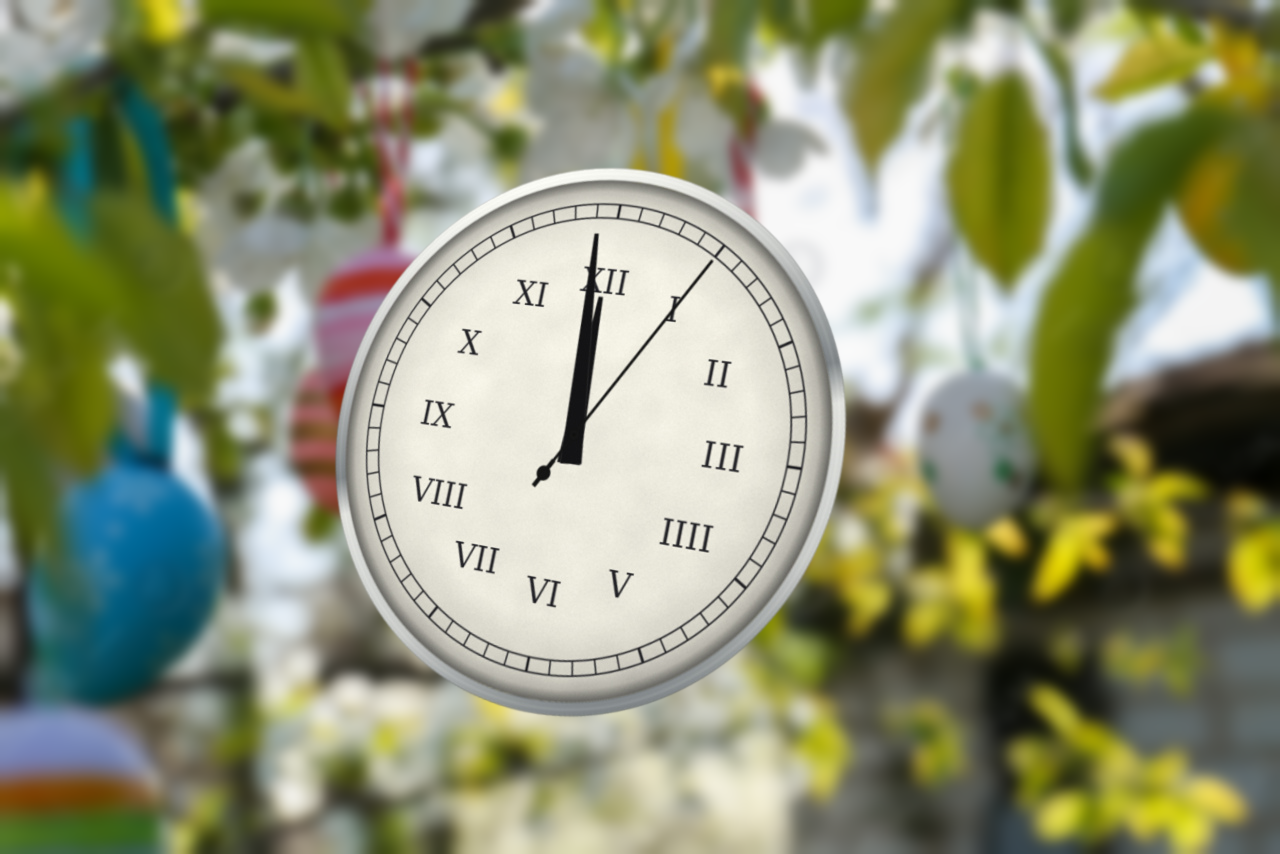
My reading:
h=11 m=59 s=5
